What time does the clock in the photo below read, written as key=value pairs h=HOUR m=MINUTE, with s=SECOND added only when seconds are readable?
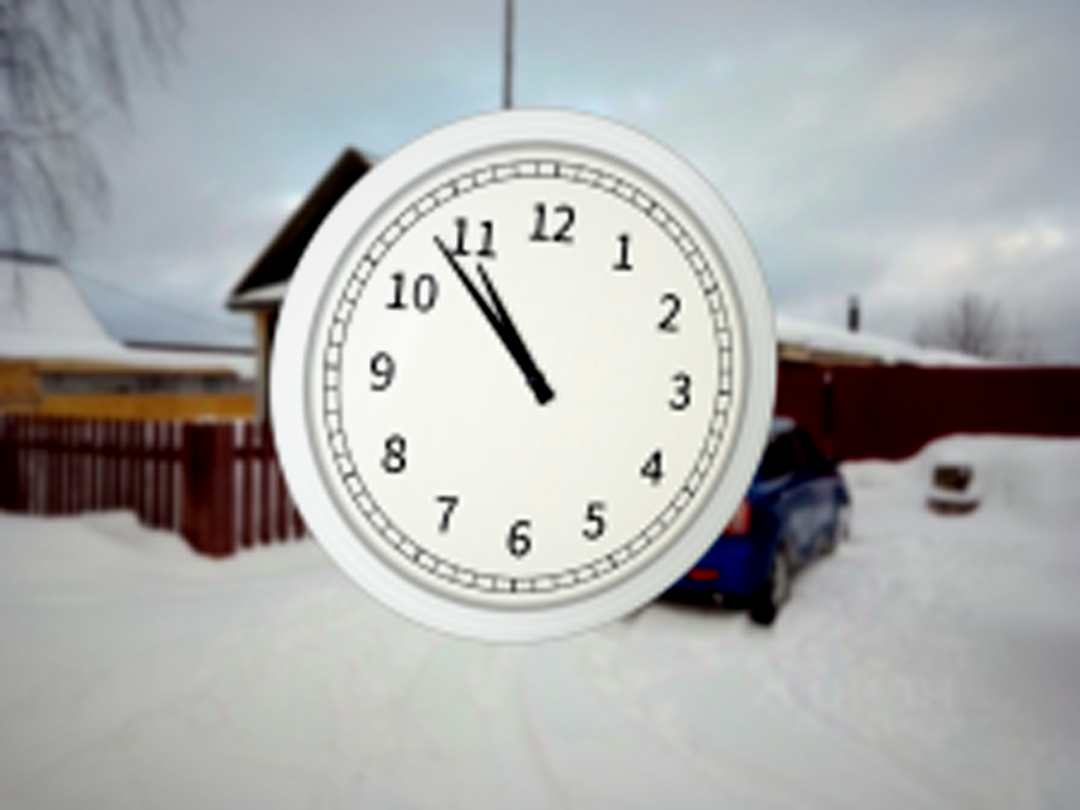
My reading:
h=10 m=53
